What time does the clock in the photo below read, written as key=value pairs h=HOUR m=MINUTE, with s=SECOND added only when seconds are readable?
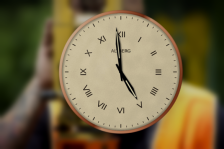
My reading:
h=4 m=59
